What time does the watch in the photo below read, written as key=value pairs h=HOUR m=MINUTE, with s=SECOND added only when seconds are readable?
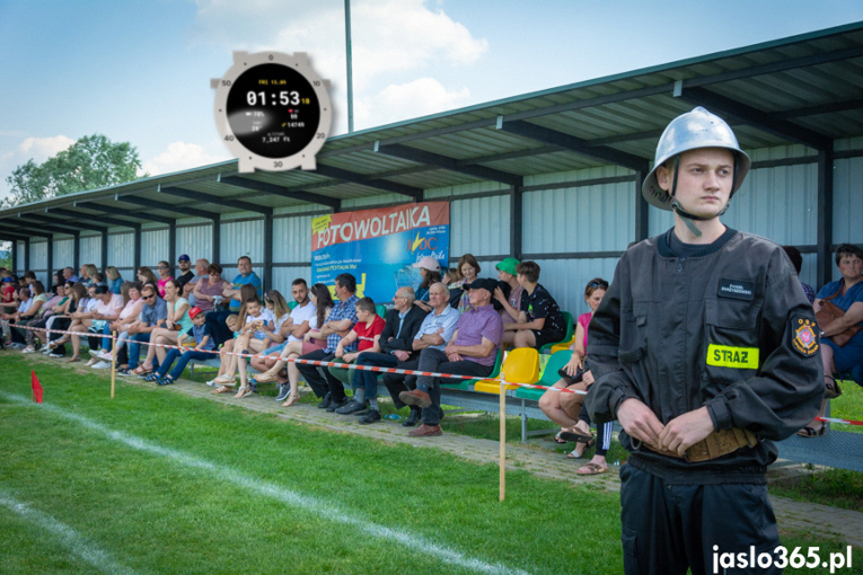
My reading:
h=1 m=53
